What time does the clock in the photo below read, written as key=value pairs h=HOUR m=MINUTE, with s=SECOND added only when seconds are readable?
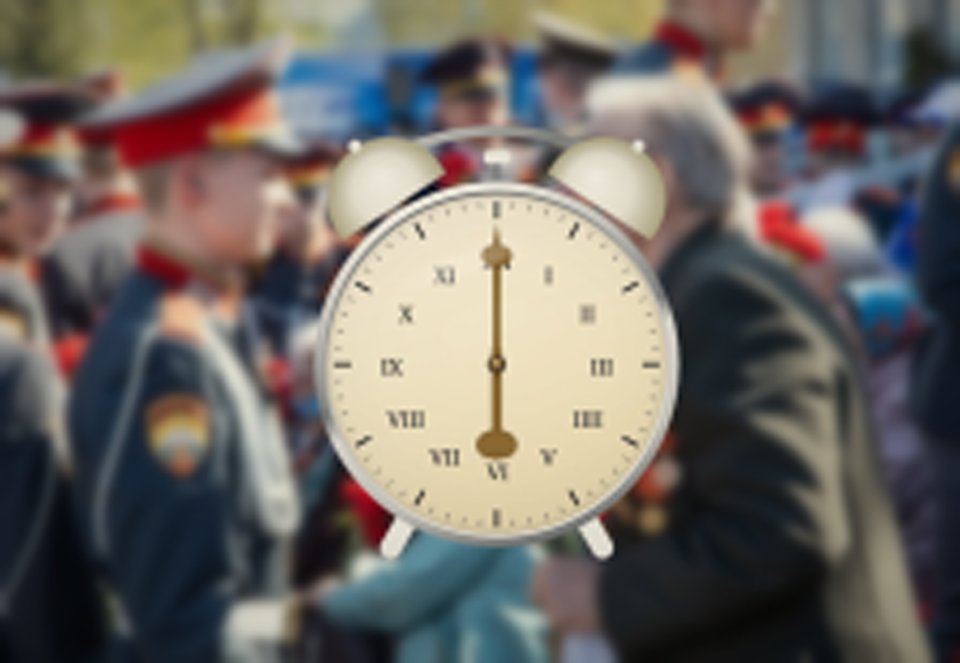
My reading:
h=6 m=0
